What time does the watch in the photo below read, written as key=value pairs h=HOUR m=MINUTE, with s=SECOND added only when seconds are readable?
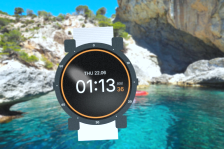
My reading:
h=1 m=13
